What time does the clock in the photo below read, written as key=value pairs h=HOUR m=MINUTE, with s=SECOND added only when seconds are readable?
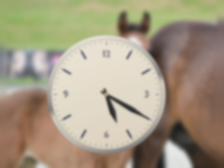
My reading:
h=5 m=20
